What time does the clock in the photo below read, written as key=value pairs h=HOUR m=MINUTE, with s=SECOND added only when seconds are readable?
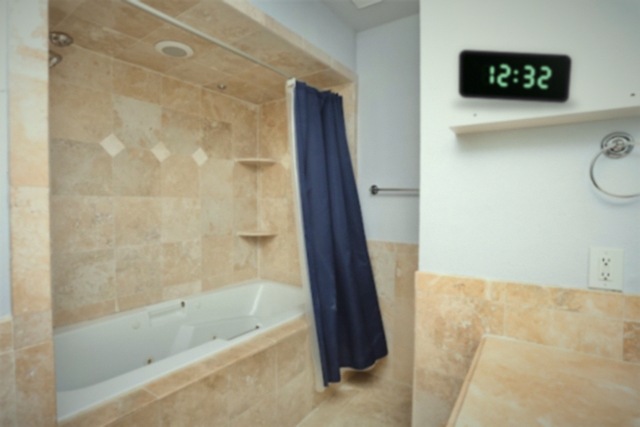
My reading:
h=12 m=32
